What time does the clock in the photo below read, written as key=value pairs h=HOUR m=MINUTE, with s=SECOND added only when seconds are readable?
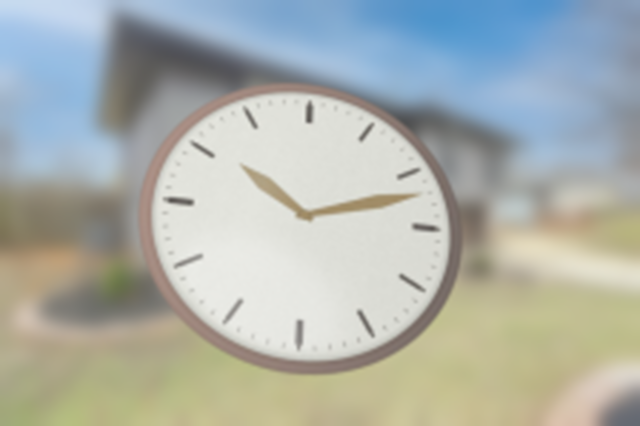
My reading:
h=10 m=12
